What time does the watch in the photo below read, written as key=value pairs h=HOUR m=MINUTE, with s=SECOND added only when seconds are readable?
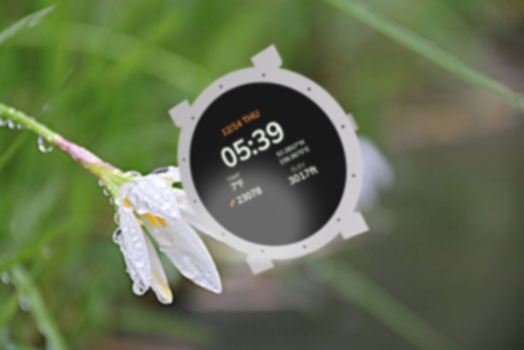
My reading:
h=5 m=39
